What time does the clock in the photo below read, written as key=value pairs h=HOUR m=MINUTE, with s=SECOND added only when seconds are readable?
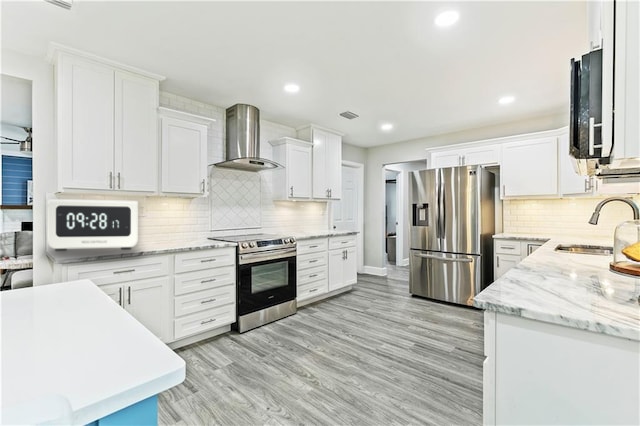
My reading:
h=9 m=28
